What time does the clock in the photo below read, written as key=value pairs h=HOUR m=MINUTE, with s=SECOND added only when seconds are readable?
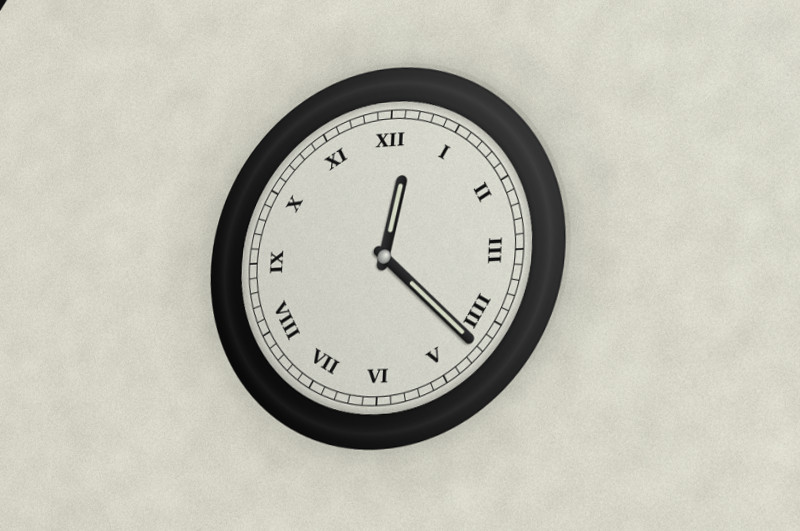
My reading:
h=12 m=22
